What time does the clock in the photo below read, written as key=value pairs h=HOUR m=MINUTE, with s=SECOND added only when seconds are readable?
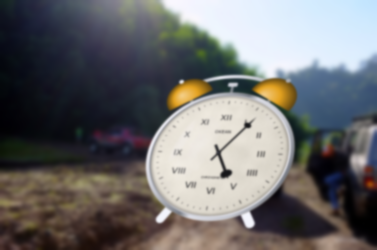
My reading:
h=5 m=6
